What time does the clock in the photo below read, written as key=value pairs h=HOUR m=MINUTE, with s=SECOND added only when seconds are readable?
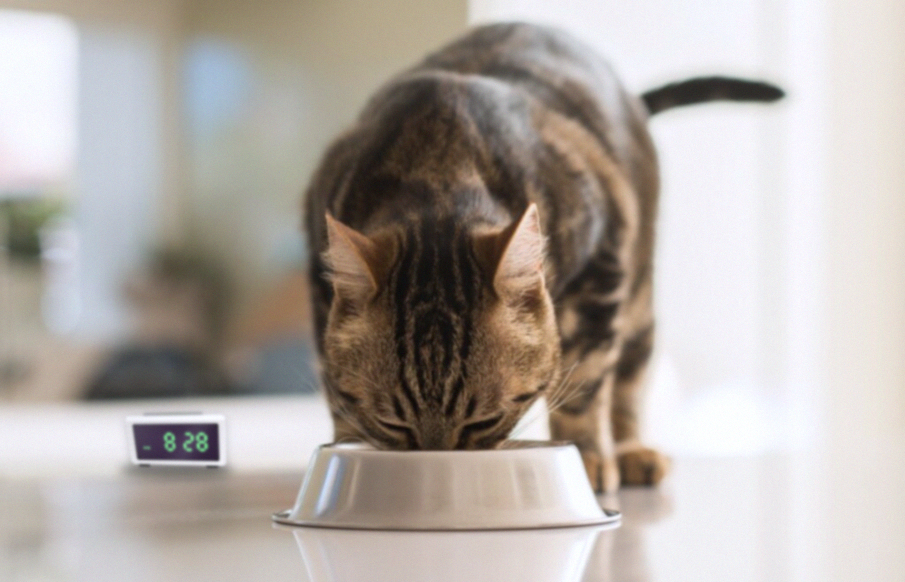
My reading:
h=8 m=28
